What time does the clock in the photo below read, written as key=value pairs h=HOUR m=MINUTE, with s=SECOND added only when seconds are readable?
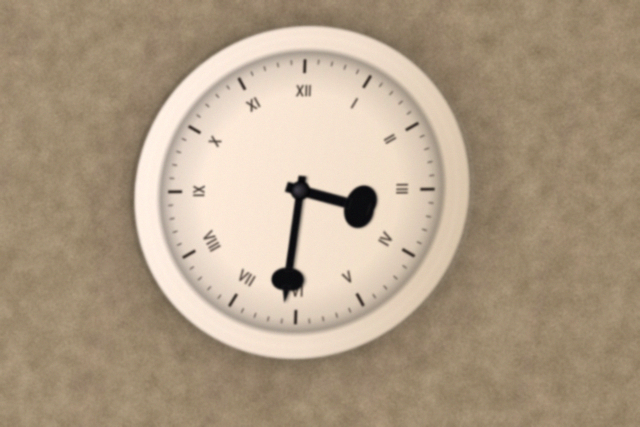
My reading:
h=3 m=31
